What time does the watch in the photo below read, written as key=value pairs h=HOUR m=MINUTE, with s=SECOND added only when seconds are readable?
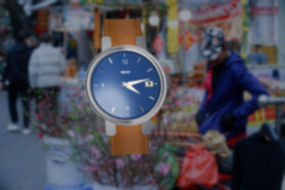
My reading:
h=4 m=13
